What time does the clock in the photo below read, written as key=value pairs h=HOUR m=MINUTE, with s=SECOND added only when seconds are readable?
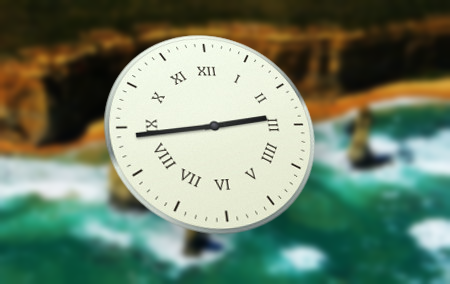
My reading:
h=2 m=44
